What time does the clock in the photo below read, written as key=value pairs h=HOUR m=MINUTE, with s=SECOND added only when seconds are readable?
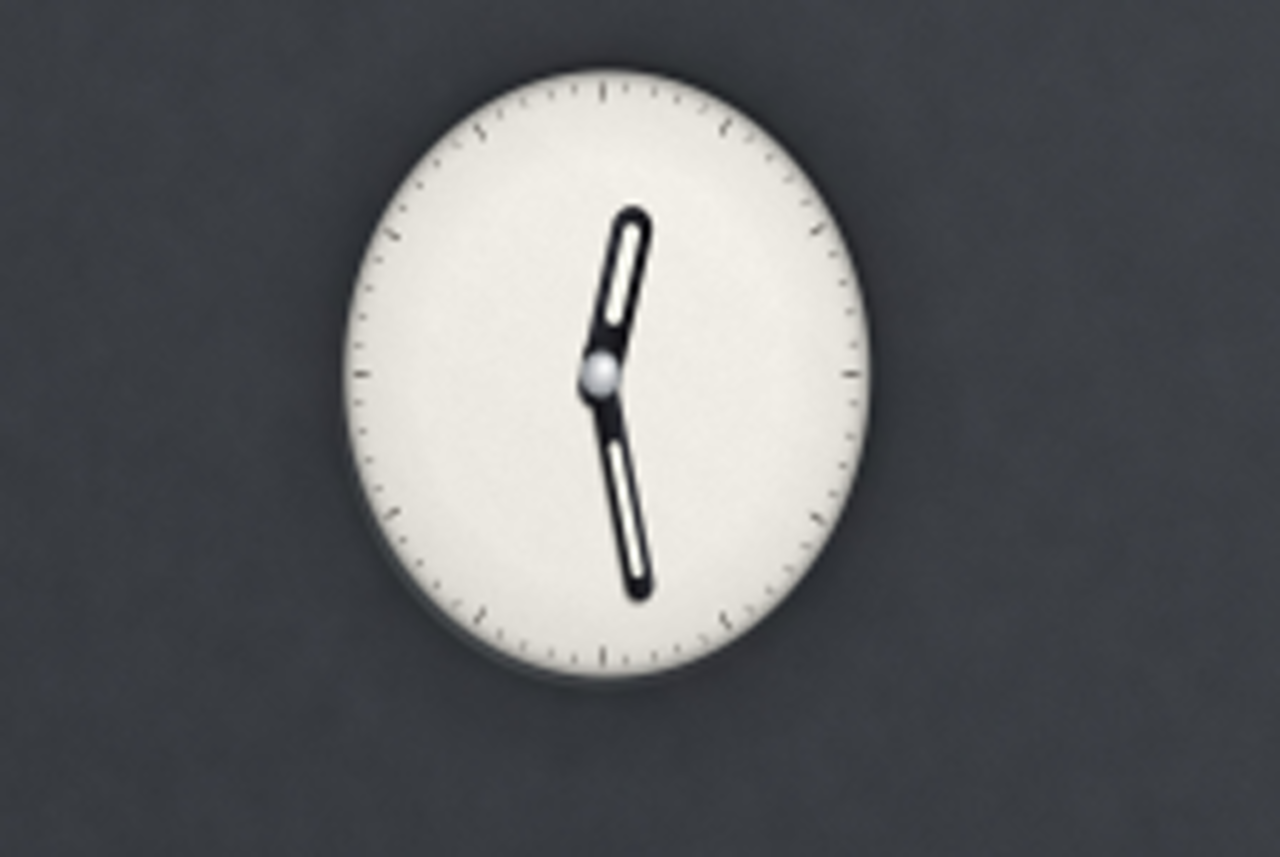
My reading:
h=12 m=28
